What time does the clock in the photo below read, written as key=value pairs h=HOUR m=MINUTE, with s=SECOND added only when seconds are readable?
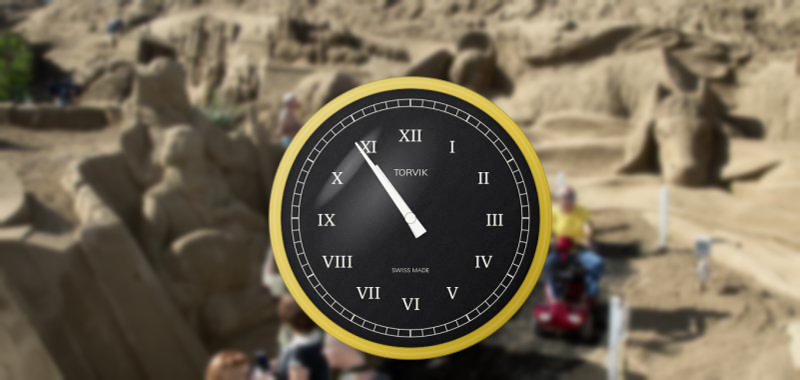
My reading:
h=10 m=54
